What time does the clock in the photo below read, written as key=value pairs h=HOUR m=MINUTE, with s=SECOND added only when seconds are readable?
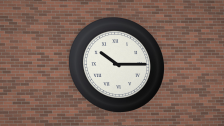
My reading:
h=10 m=15
